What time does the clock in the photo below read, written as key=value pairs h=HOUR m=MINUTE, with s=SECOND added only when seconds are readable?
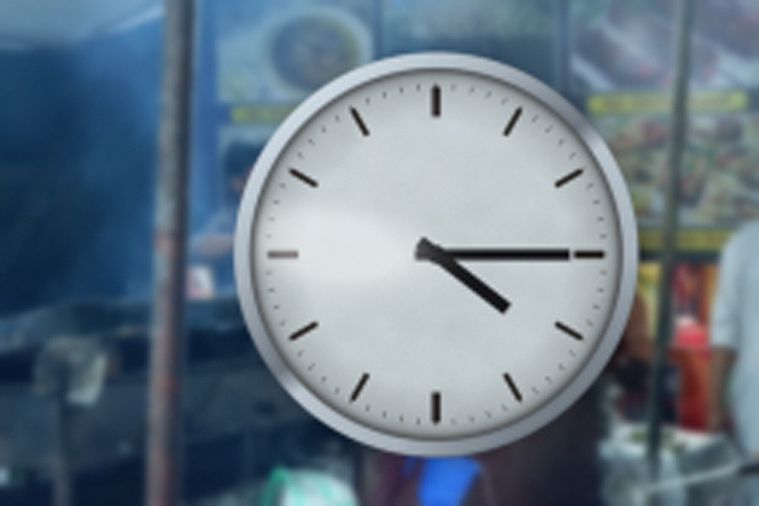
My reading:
h=4 m=15
